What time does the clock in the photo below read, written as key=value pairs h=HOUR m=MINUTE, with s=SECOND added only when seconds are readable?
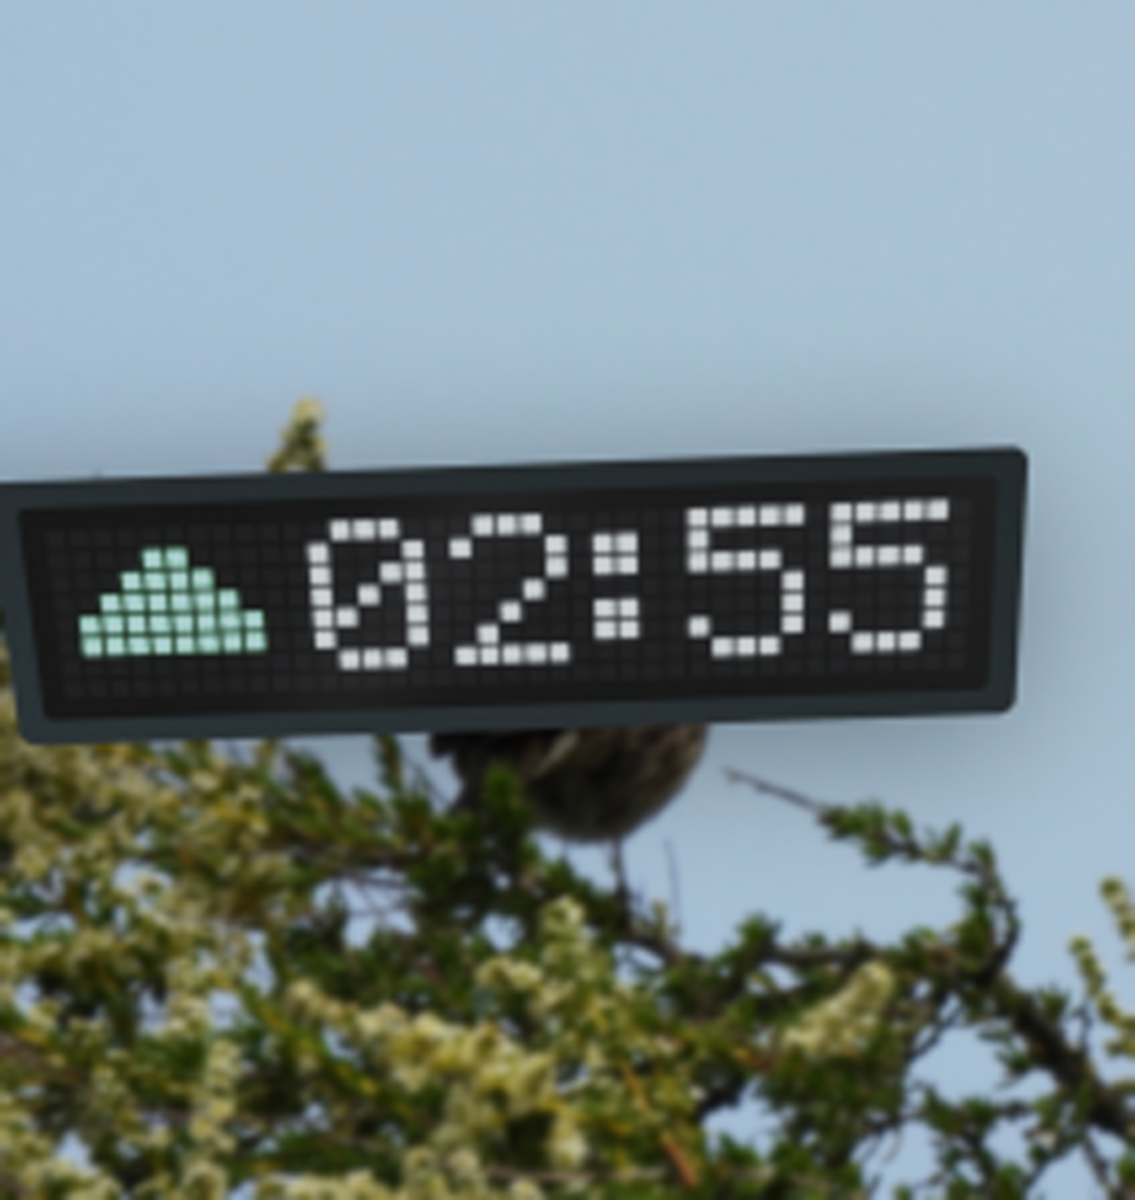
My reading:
h=2 m=55
